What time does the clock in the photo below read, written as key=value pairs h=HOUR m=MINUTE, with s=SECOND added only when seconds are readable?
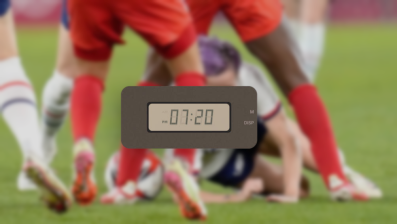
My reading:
h=7 m=20
